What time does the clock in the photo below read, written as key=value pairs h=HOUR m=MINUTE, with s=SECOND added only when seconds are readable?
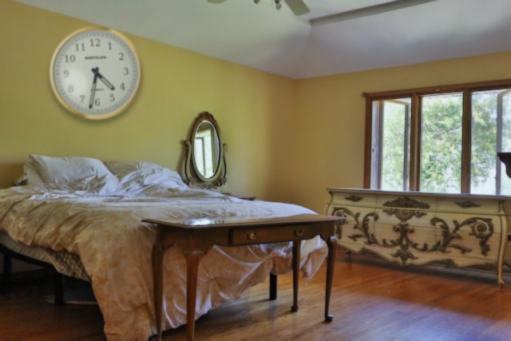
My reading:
h=4 m=32
